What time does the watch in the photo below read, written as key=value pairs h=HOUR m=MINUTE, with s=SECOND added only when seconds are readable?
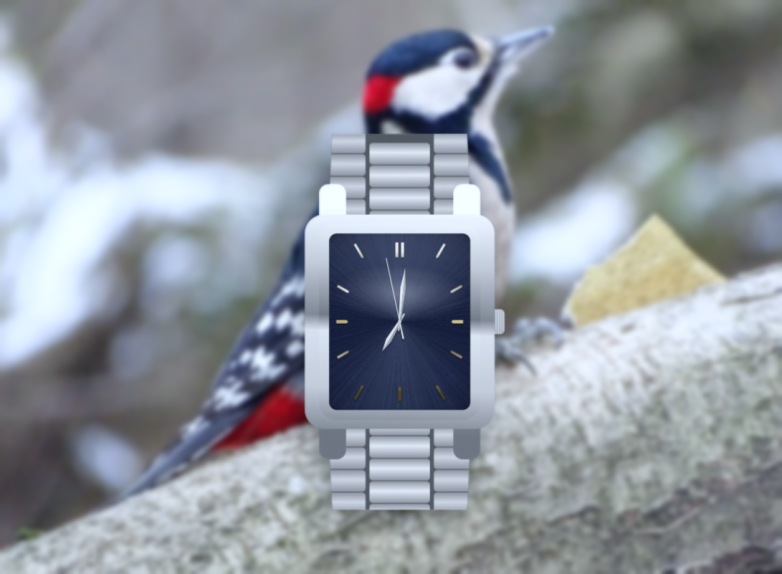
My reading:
h=7 m=0 s=58
